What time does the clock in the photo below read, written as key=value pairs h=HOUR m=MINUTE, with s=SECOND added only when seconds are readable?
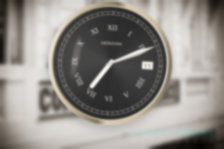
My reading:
h=7 m=11
